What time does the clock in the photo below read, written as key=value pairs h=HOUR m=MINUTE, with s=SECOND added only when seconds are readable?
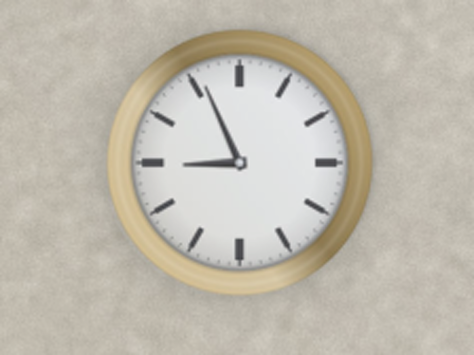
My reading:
h=8 m=56
